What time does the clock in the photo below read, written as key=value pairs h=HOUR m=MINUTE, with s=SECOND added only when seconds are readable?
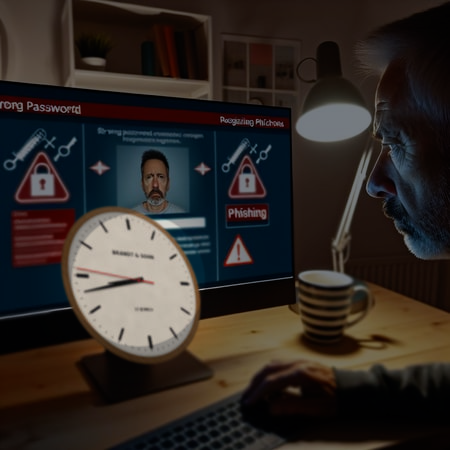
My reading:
h=8 m=42 s=46
